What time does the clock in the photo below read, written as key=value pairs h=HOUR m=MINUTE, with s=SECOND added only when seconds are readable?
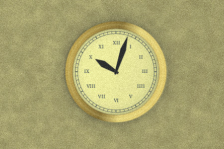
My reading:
h=10 m=3
